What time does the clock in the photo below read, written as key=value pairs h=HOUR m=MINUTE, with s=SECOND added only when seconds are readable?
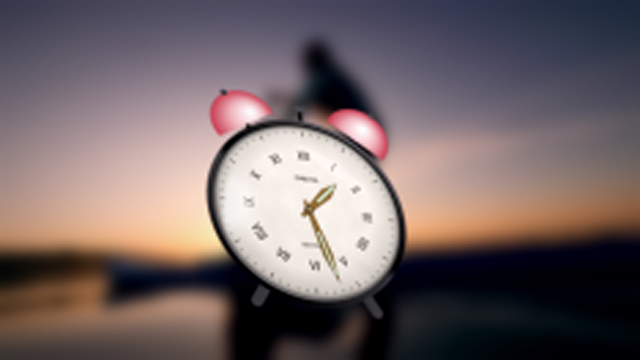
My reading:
h=1 m=27
